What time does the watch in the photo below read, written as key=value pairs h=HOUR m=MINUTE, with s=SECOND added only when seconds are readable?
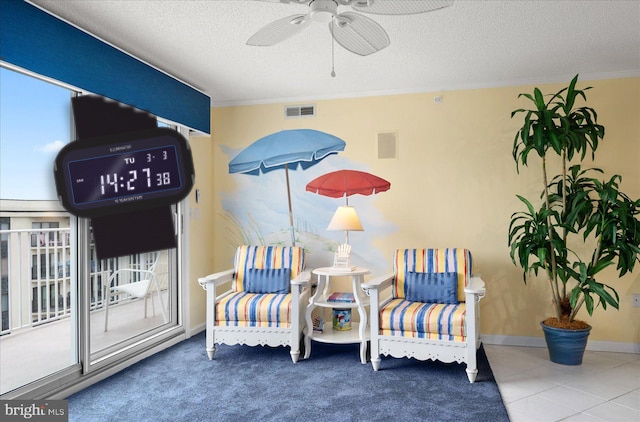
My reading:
h=14 m=27 s=38
